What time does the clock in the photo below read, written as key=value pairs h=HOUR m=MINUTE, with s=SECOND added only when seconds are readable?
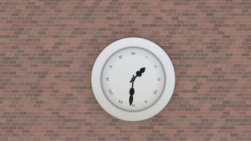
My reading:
h=1 m=31
